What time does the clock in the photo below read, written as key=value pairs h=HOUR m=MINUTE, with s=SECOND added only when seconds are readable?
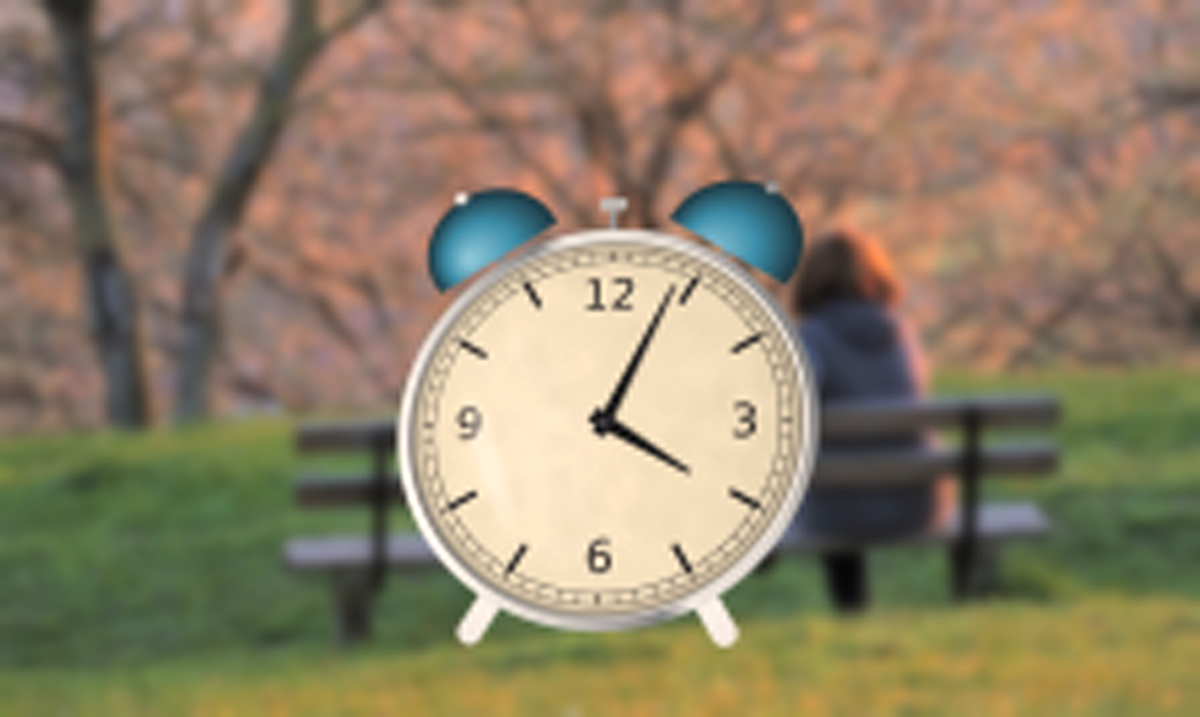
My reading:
h=4 m=4
